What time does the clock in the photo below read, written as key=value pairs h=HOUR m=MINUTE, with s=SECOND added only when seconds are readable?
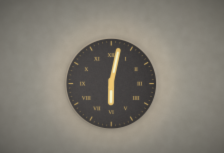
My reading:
h=6 m=2
